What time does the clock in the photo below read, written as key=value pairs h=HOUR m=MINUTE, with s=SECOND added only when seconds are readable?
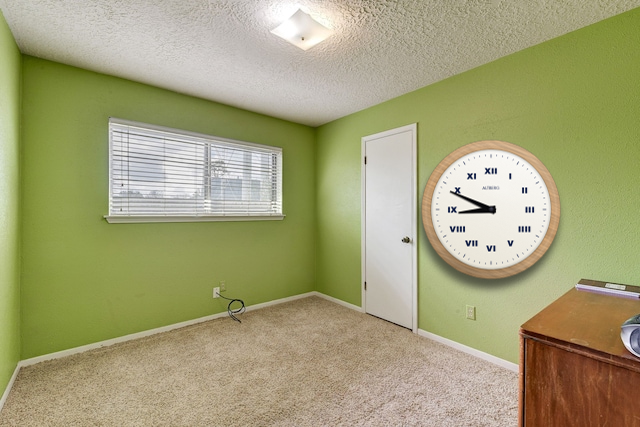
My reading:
h=8 m=49
